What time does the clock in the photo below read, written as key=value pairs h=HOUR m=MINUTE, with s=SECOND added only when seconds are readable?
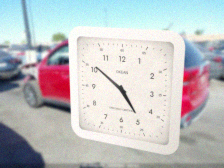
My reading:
h=4 m=51
